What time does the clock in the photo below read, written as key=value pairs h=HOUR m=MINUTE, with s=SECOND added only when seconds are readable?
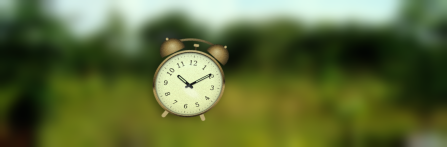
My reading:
h=10 m=9
